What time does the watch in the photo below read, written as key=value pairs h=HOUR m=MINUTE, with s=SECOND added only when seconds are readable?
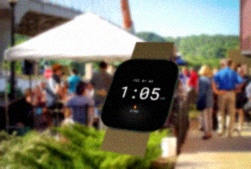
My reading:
h=1 m=5
